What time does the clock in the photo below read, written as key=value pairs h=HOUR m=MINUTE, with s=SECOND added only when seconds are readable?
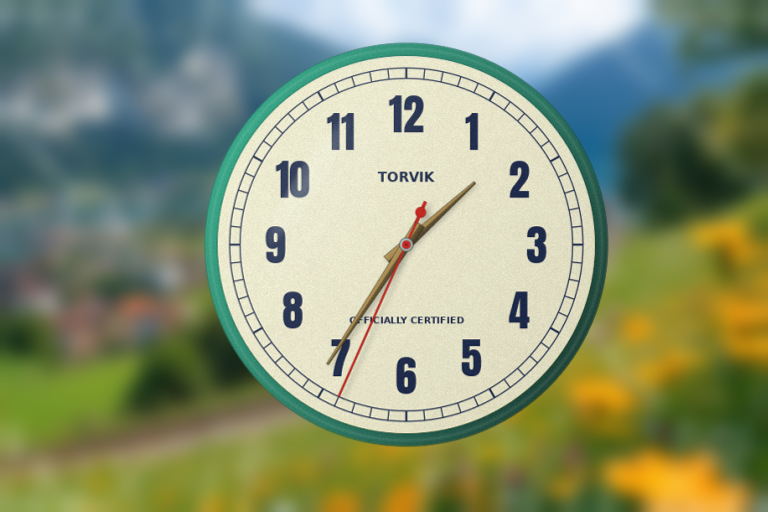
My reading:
h=1 m=35 s=34
